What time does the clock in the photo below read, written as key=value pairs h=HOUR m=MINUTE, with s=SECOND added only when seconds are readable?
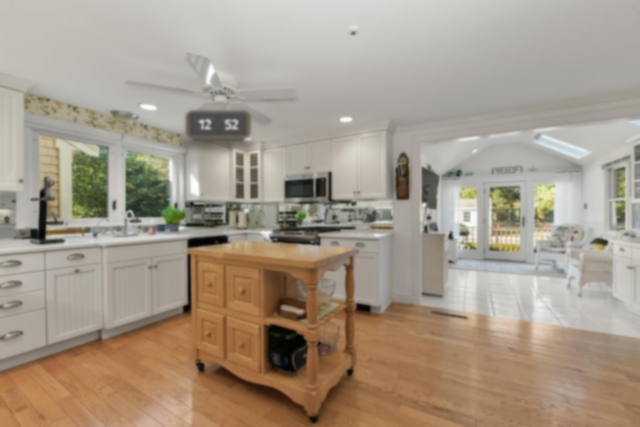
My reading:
h=12 m=52
